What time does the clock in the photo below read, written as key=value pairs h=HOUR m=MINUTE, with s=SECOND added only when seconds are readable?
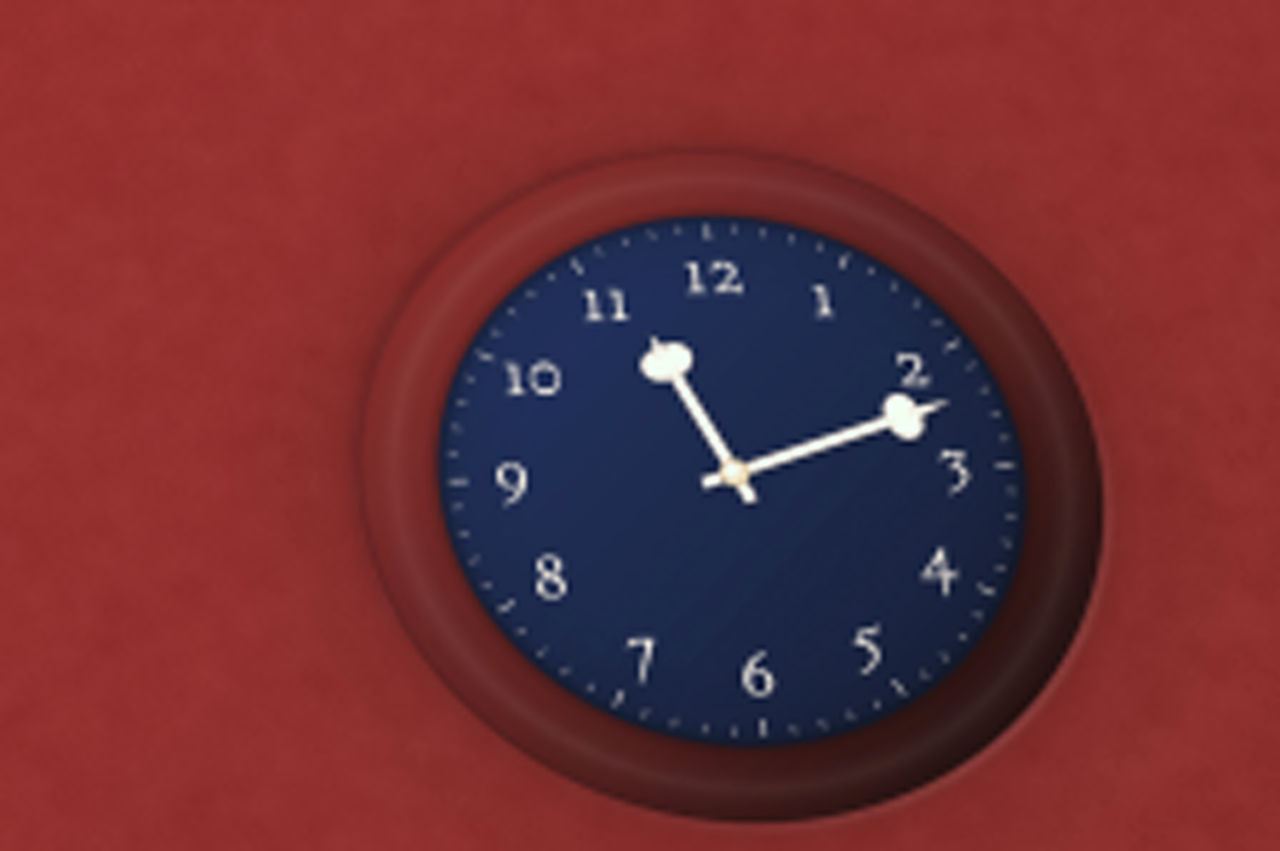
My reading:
h=11 m=12
